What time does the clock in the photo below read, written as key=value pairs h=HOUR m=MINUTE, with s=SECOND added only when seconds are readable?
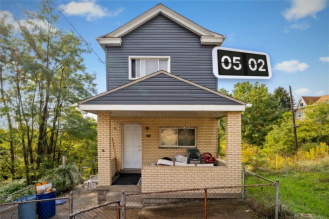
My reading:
h=5 m=2
